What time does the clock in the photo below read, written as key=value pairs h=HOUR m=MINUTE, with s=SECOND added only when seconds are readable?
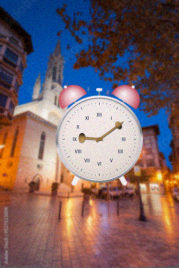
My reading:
h=9 m=9
